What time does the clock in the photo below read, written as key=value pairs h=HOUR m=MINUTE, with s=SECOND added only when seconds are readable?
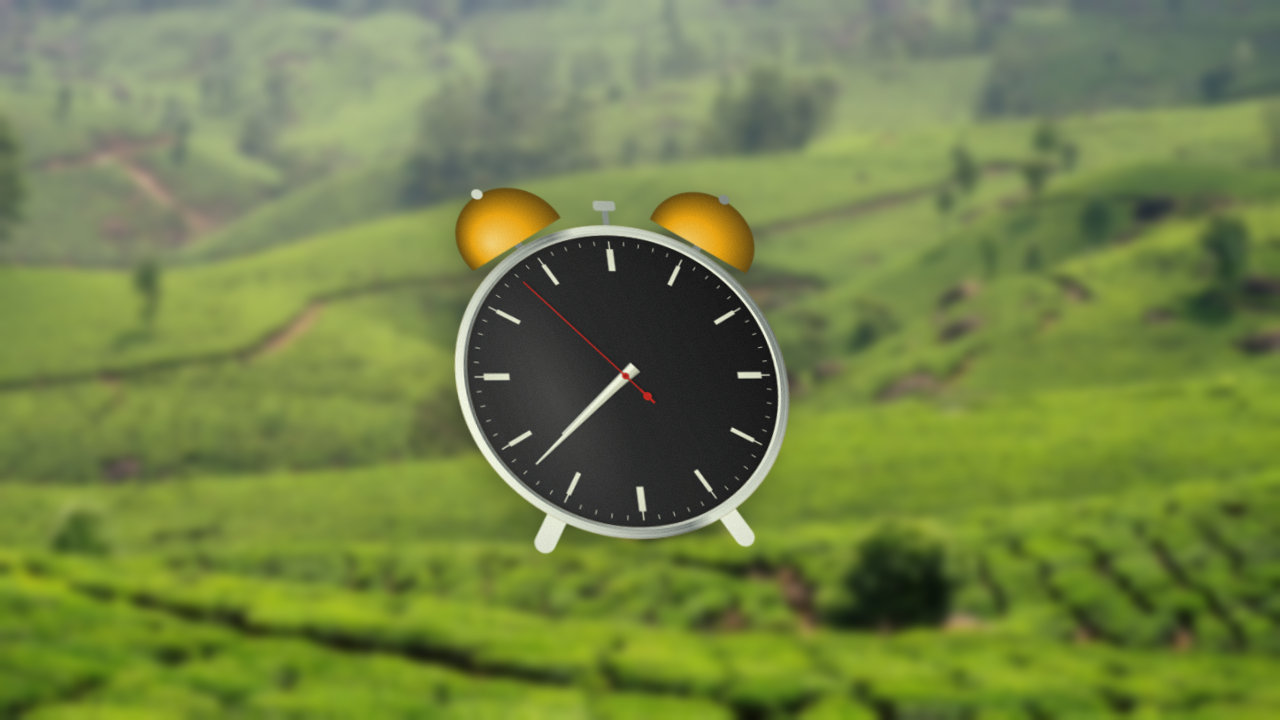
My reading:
h=7 m=37 s=53
